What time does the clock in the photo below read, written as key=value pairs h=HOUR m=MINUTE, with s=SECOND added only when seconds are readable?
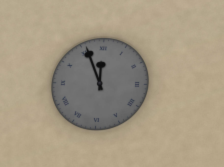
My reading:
h=11 m=56
